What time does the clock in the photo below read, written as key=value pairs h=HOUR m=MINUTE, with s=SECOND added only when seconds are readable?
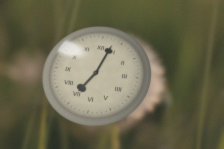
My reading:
h=7 m=3
